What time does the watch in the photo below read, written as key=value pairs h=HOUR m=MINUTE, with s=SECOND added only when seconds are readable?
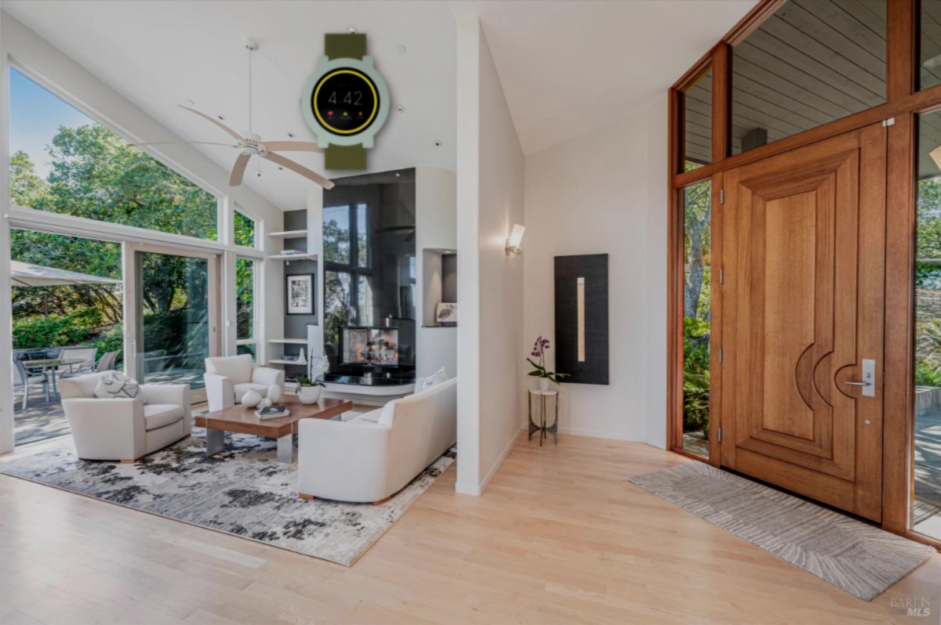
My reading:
h=4 m=42
